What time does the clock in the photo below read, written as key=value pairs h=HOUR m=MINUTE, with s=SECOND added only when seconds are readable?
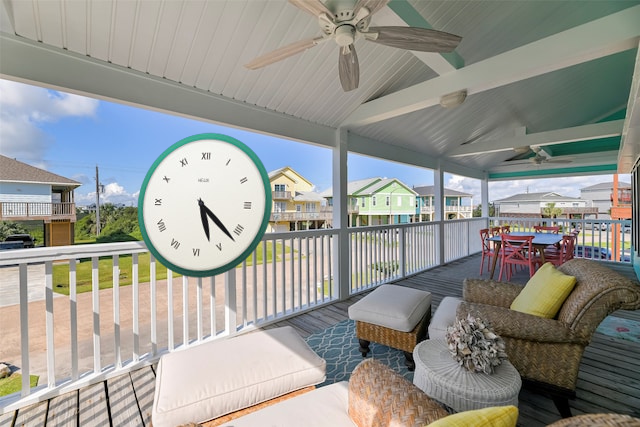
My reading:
h=5 m=22
